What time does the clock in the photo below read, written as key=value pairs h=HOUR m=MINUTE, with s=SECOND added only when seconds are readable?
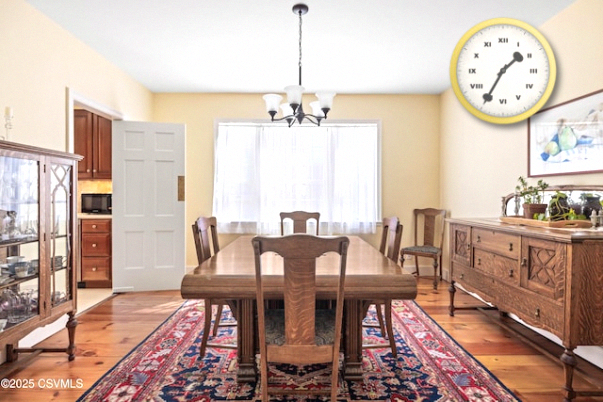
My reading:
h=1 m=35
